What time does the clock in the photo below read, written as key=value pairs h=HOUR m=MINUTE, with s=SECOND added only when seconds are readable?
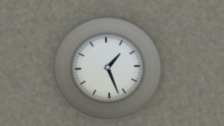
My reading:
h=1 m=27
